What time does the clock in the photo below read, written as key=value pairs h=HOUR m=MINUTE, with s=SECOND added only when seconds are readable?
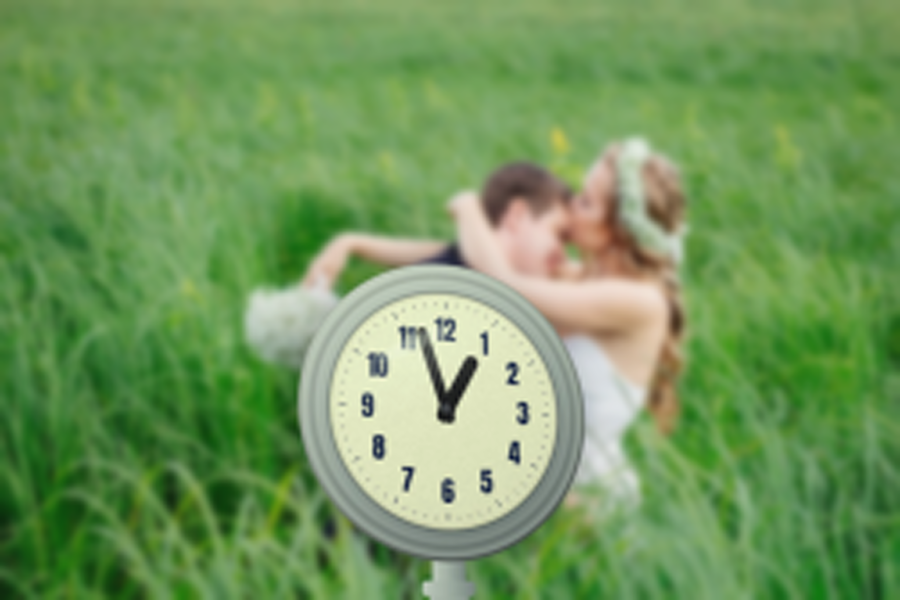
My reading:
h=12 m=57
